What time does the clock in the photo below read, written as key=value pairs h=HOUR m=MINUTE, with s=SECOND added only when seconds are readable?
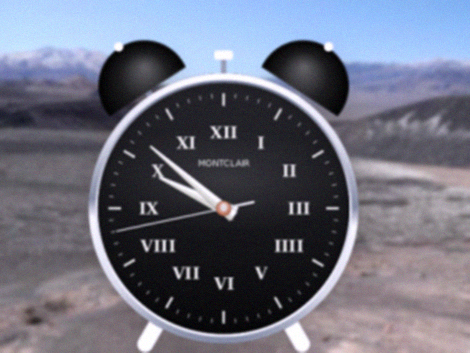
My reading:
h=9 m=51 s=43
